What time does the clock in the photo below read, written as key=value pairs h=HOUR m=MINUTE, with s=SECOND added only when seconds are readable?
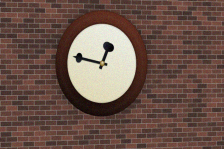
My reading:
h=12 m=47
